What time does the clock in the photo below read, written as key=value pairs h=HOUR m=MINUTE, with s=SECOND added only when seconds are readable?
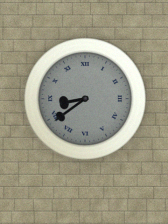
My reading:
h=8 m=39
